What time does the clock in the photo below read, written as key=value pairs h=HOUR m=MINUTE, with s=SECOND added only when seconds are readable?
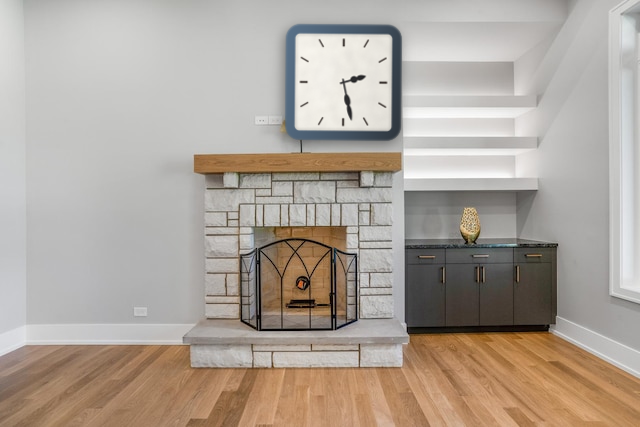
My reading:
h=2 m=28
